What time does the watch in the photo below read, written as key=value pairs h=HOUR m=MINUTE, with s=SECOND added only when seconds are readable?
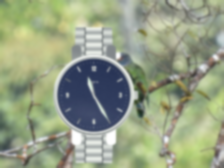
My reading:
h=11 m=25
